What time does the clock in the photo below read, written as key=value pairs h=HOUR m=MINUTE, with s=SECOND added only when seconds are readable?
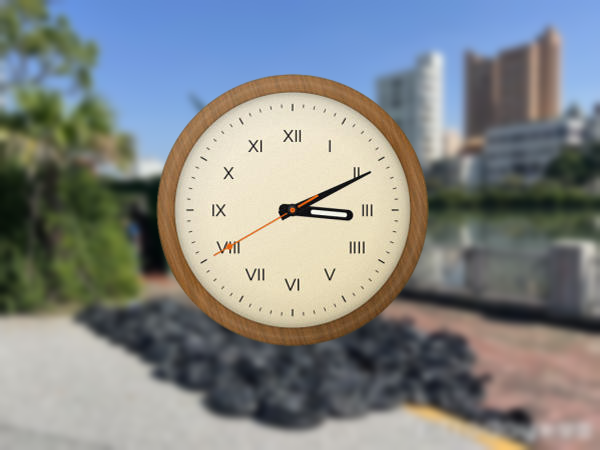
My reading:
h=3 m=10 s=40
